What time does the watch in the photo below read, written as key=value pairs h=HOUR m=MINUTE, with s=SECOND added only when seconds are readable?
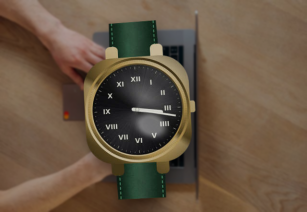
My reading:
h=3 m=17
